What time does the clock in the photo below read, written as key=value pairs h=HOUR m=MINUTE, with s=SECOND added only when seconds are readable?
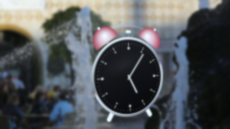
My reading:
h=5 m=6
